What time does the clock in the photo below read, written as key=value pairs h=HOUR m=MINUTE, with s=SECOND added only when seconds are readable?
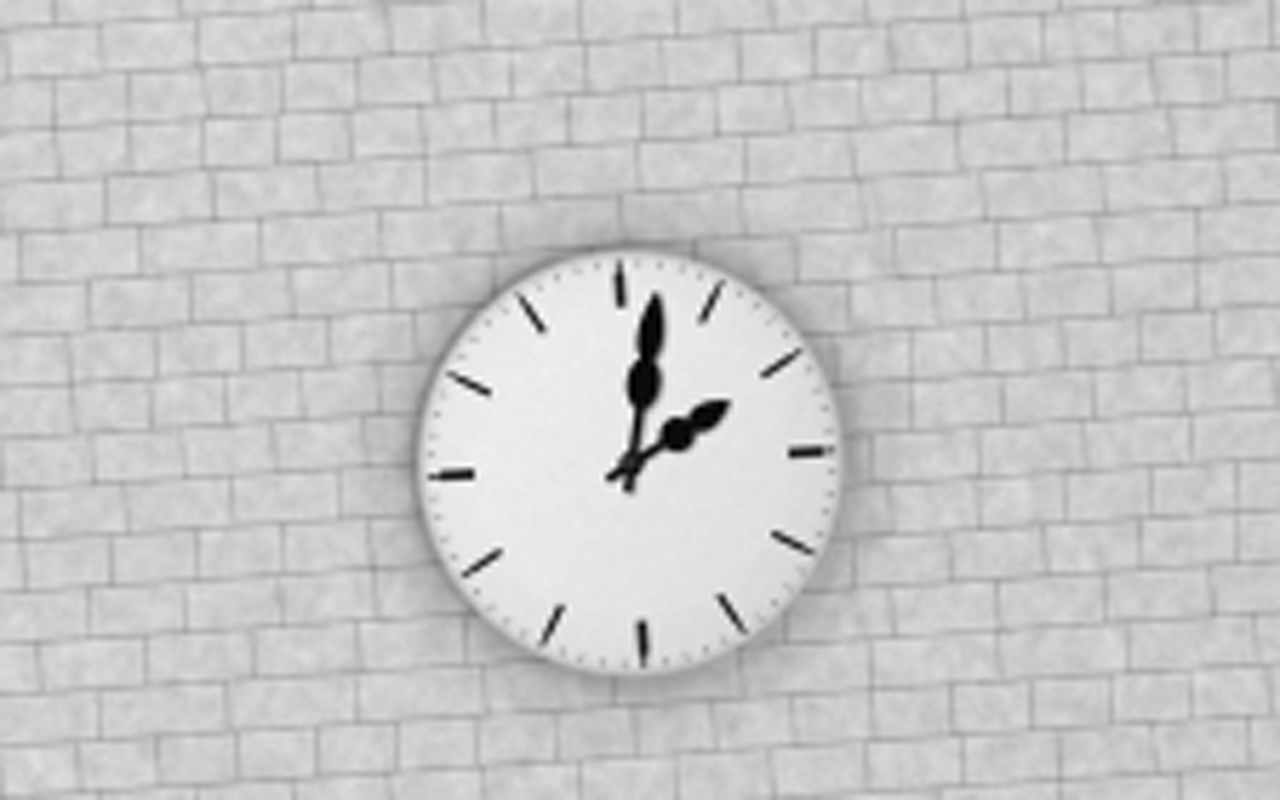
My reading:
h=2 m=2
